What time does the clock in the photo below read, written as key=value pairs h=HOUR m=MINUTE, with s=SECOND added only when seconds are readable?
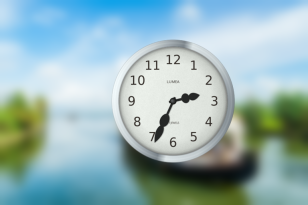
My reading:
h=2 m=34
